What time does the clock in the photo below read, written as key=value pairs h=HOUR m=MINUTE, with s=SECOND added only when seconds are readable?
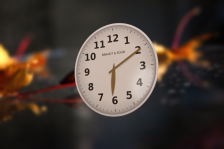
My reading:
h=6 m=10
